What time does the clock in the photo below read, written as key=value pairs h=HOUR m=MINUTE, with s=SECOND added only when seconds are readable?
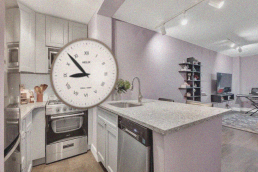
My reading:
h=8 m=53
